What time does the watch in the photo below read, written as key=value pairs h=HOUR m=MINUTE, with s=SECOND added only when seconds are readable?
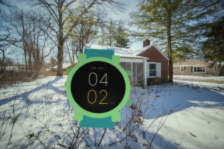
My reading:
h=4 m=2
